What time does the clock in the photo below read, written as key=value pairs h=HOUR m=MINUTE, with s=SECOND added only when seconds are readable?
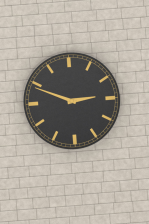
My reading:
h=2 m=49
